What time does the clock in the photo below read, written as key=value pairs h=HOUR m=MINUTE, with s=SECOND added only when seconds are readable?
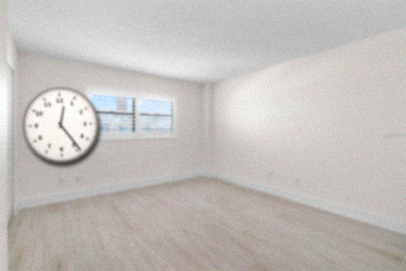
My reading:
h=12 m=24
